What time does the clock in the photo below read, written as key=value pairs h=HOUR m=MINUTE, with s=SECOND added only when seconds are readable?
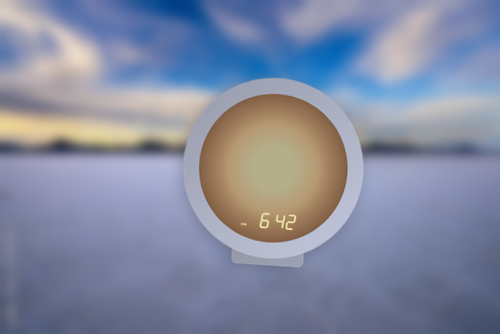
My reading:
h=6 m=42
